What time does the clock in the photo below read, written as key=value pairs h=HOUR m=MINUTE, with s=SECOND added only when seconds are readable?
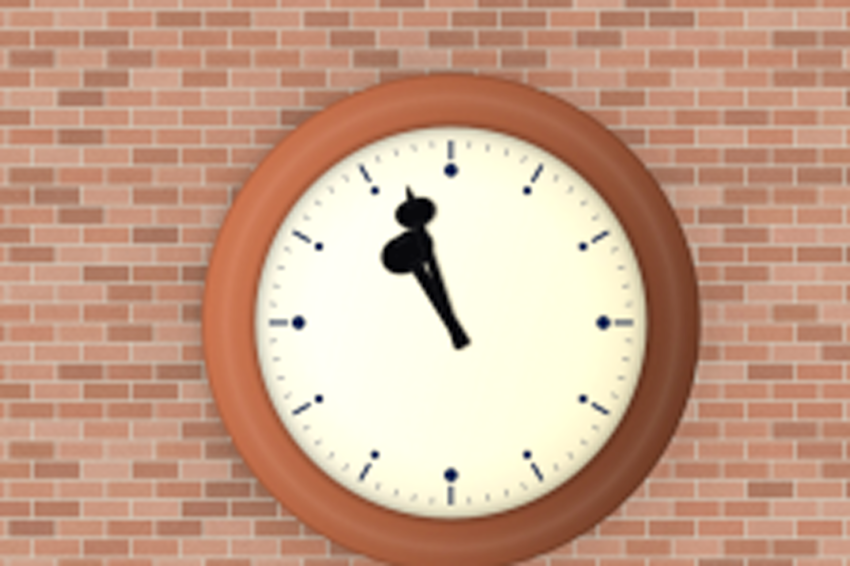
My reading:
h=10 m=57
